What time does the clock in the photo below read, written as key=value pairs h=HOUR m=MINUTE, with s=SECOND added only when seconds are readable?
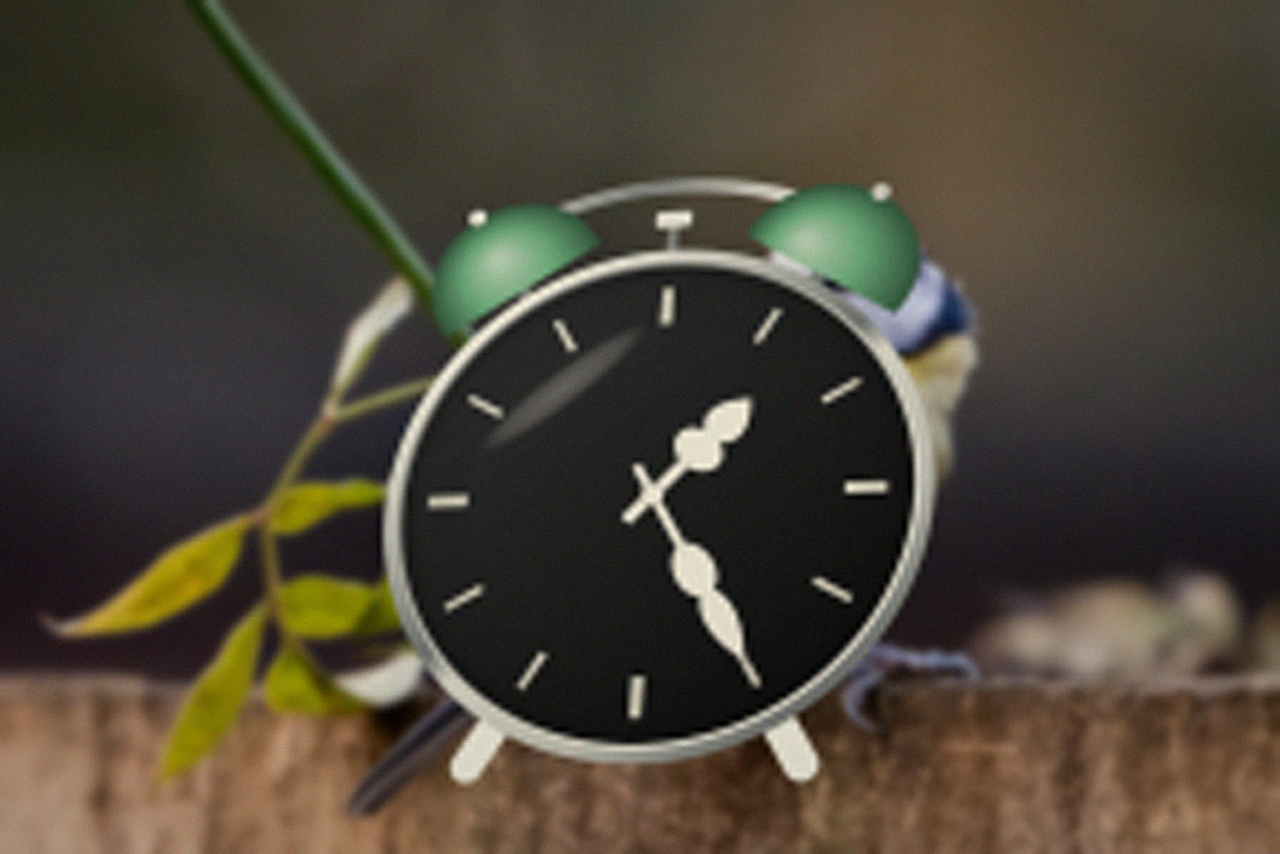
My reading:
h=1 m=25
